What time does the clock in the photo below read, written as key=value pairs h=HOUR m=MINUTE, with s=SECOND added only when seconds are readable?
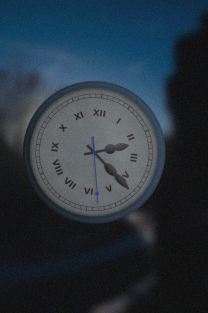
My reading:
h=2 m=21 s=28
